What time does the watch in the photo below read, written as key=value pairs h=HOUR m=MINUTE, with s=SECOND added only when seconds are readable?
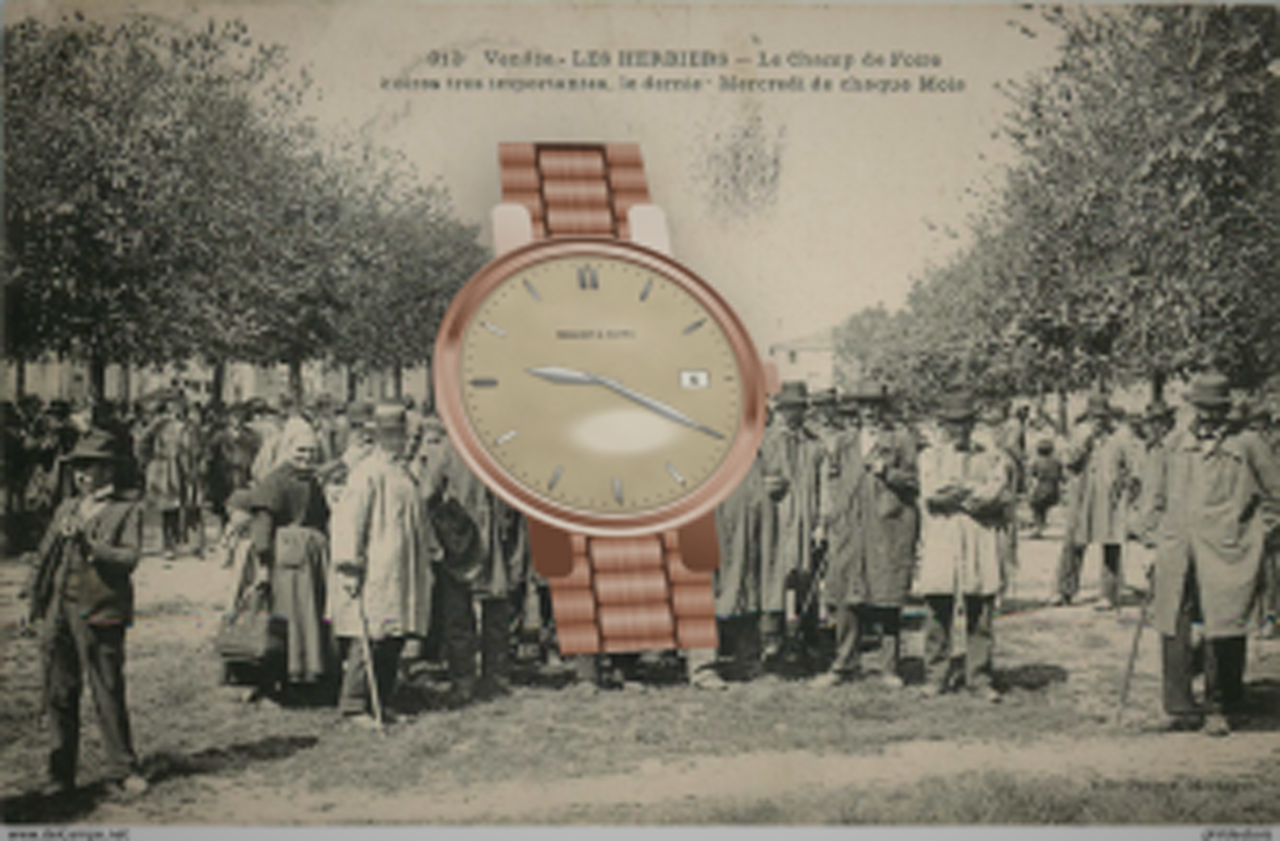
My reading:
h=9 m=20
